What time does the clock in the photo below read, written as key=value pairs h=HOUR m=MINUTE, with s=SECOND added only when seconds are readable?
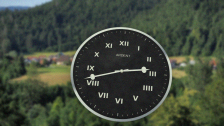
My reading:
h=2 m=42
